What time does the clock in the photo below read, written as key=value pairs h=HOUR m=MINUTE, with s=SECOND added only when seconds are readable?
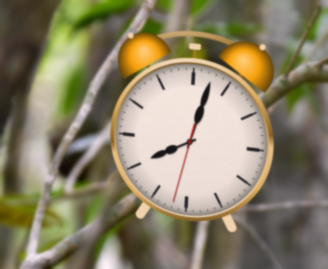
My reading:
h=8 m=2 s=32
